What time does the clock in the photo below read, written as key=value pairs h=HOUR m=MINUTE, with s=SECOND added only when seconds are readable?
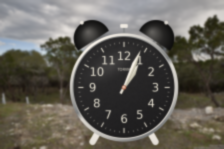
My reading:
h=1 m=4
